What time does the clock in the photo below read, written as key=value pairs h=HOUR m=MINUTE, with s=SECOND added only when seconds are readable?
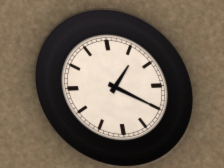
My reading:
h=1 m=20
